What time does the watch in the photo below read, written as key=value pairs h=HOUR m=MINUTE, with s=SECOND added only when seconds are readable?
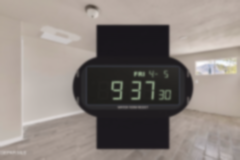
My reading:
h=9 m=37
